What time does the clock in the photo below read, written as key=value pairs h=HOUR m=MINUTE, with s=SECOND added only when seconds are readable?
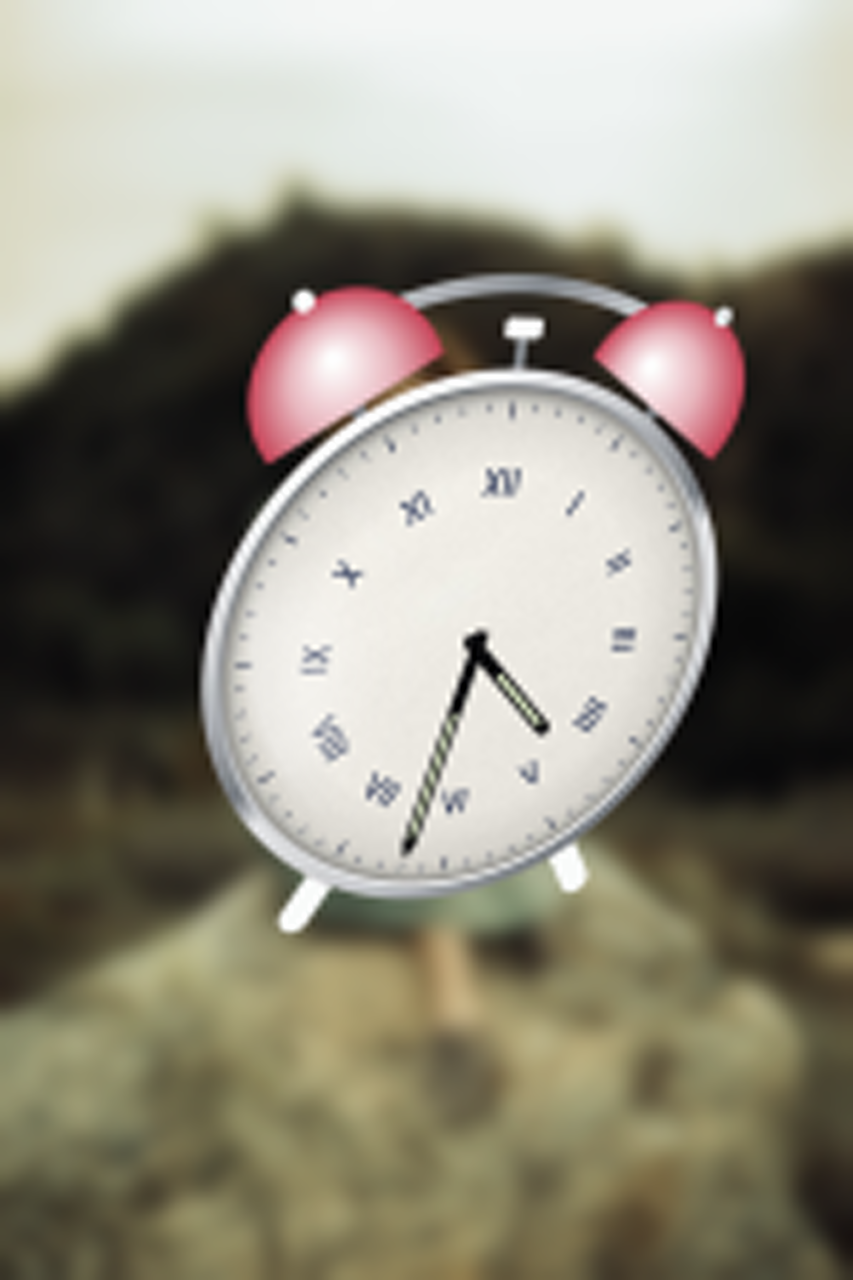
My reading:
h=4 m=32
